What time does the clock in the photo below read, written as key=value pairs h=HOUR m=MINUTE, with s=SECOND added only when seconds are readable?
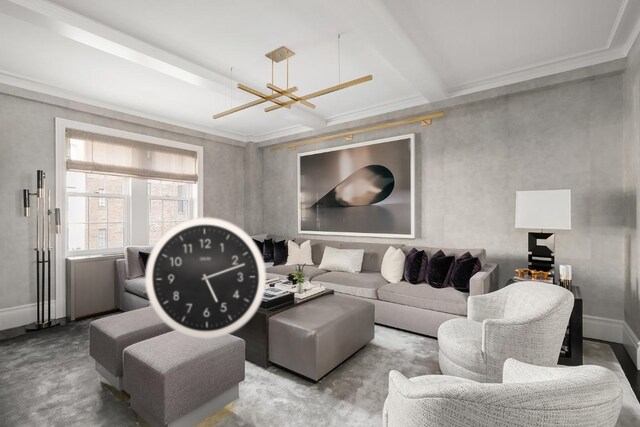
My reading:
h=5 m=12
